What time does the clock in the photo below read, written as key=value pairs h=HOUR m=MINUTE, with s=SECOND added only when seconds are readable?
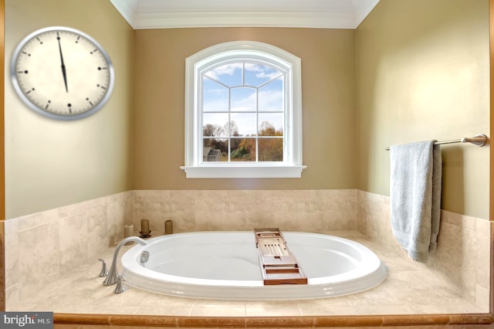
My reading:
h=6 m=0
